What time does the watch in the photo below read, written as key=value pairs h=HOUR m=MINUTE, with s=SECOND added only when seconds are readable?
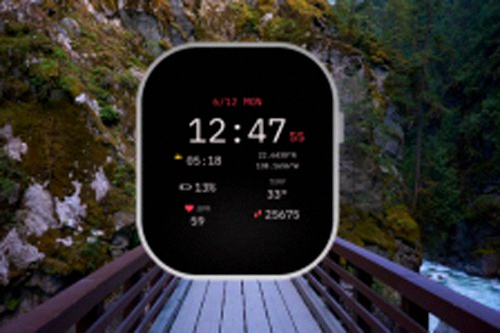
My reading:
h=12 m=47
